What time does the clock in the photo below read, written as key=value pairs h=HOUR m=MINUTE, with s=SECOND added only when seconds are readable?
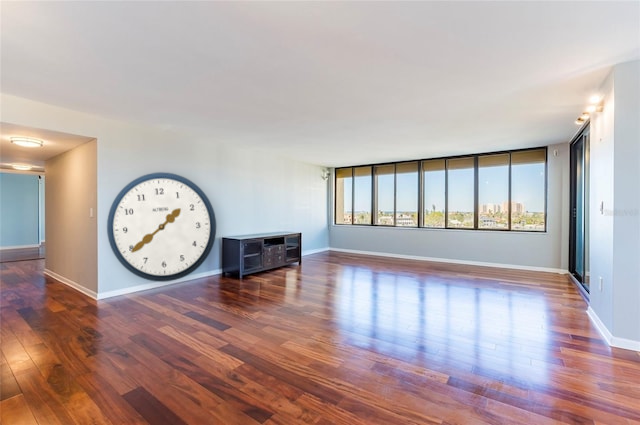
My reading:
h=1 m=39
